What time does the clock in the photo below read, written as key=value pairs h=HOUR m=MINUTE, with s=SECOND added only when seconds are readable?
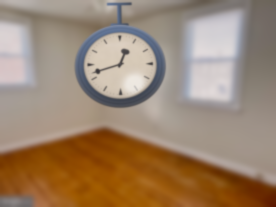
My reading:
h=12 m=42
